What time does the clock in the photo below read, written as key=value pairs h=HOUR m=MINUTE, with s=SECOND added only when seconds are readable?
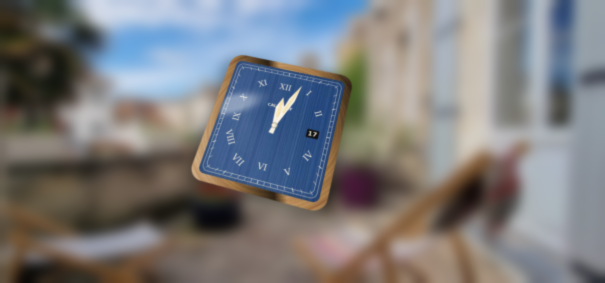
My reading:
h=12 m=3
